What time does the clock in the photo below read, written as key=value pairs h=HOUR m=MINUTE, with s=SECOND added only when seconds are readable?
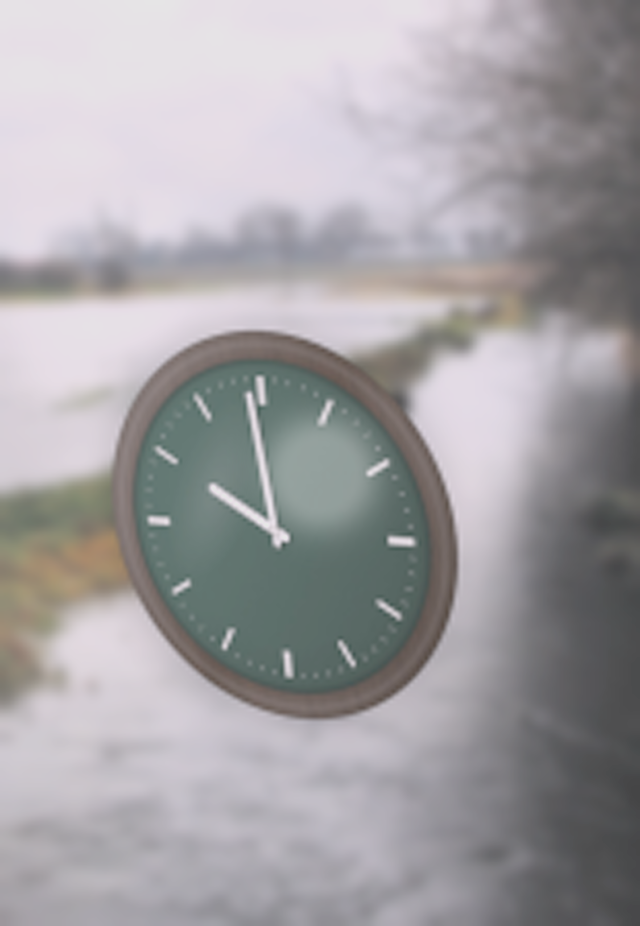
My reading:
h=9 m=59
